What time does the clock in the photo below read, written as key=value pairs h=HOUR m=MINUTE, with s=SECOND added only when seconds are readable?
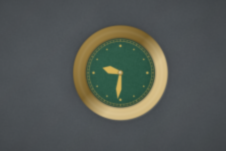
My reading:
h=9 m=31
